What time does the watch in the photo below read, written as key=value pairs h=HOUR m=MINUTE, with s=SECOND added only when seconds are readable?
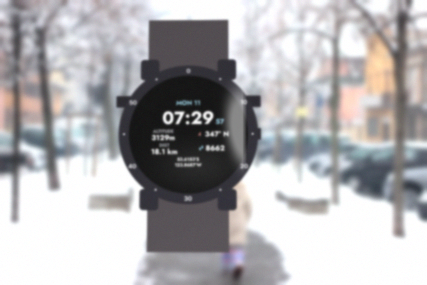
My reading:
h=7 m=29
